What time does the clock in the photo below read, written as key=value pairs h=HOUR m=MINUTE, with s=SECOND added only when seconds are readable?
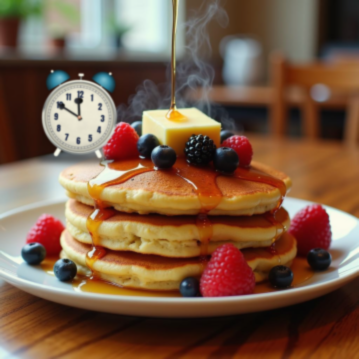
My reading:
h=11 m=50
